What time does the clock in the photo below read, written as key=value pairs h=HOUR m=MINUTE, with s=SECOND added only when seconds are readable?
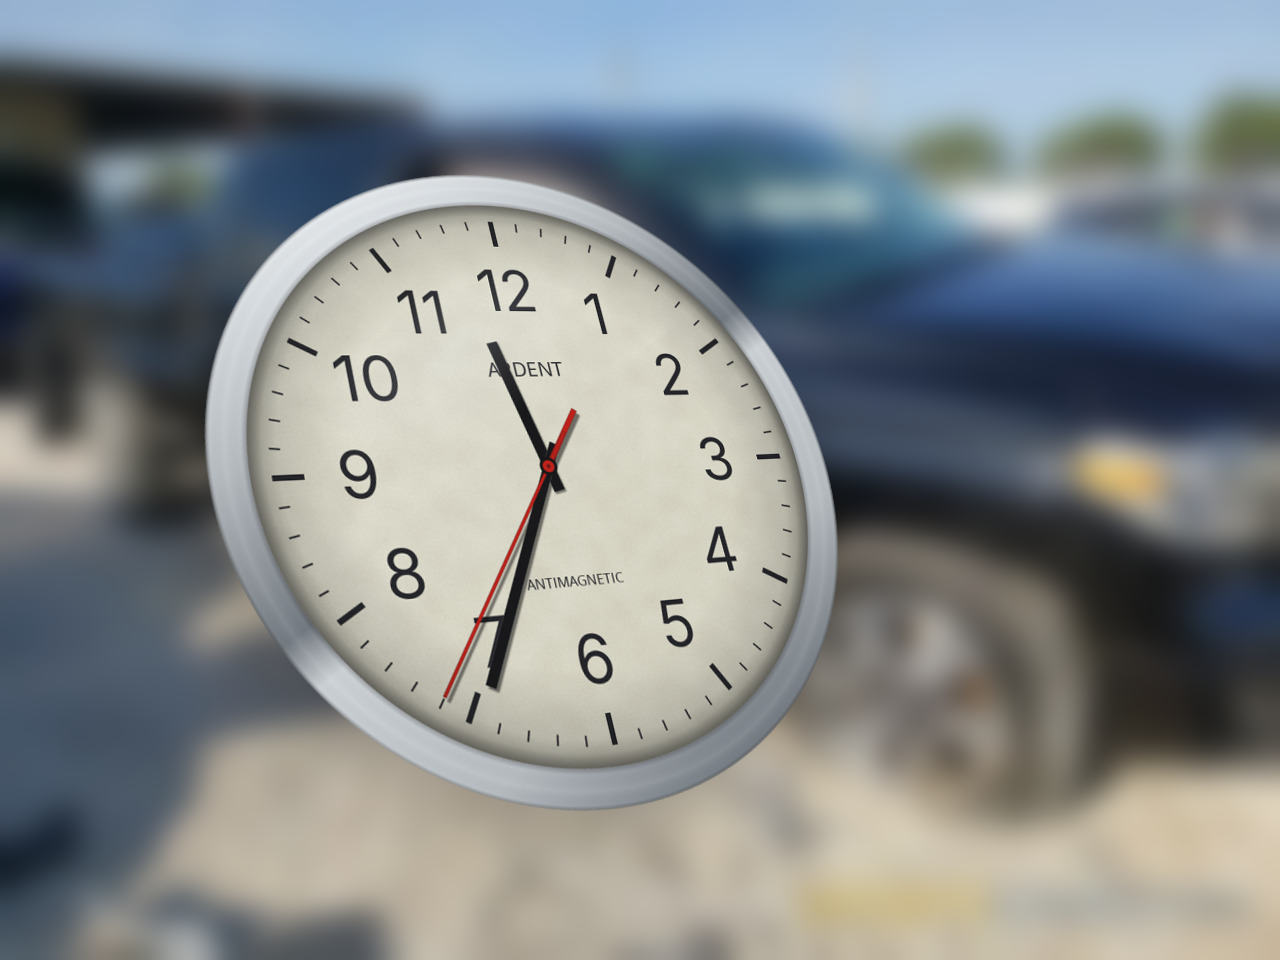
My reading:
h=11 m=34 s=36
